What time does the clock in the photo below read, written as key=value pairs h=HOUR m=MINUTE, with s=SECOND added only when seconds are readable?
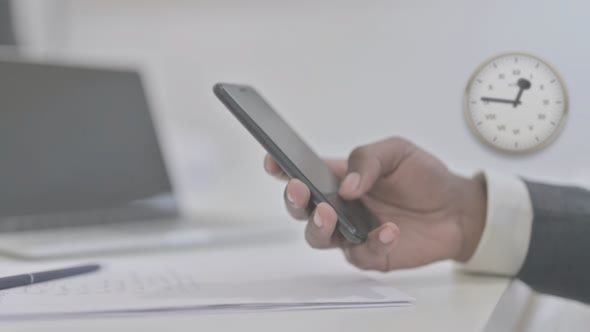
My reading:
h=12 m=46
